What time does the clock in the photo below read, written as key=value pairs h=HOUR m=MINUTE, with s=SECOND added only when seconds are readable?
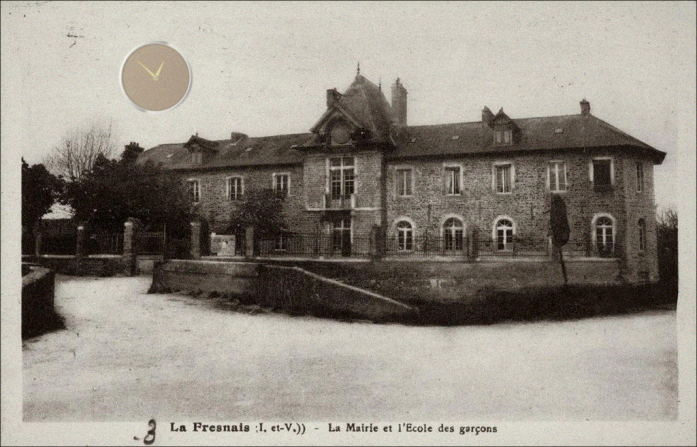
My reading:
h=12 m=52
